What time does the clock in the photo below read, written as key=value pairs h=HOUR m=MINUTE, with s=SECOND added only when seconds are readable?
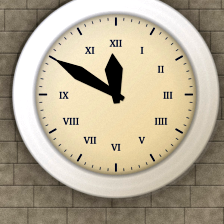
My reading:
h=11 m=50
